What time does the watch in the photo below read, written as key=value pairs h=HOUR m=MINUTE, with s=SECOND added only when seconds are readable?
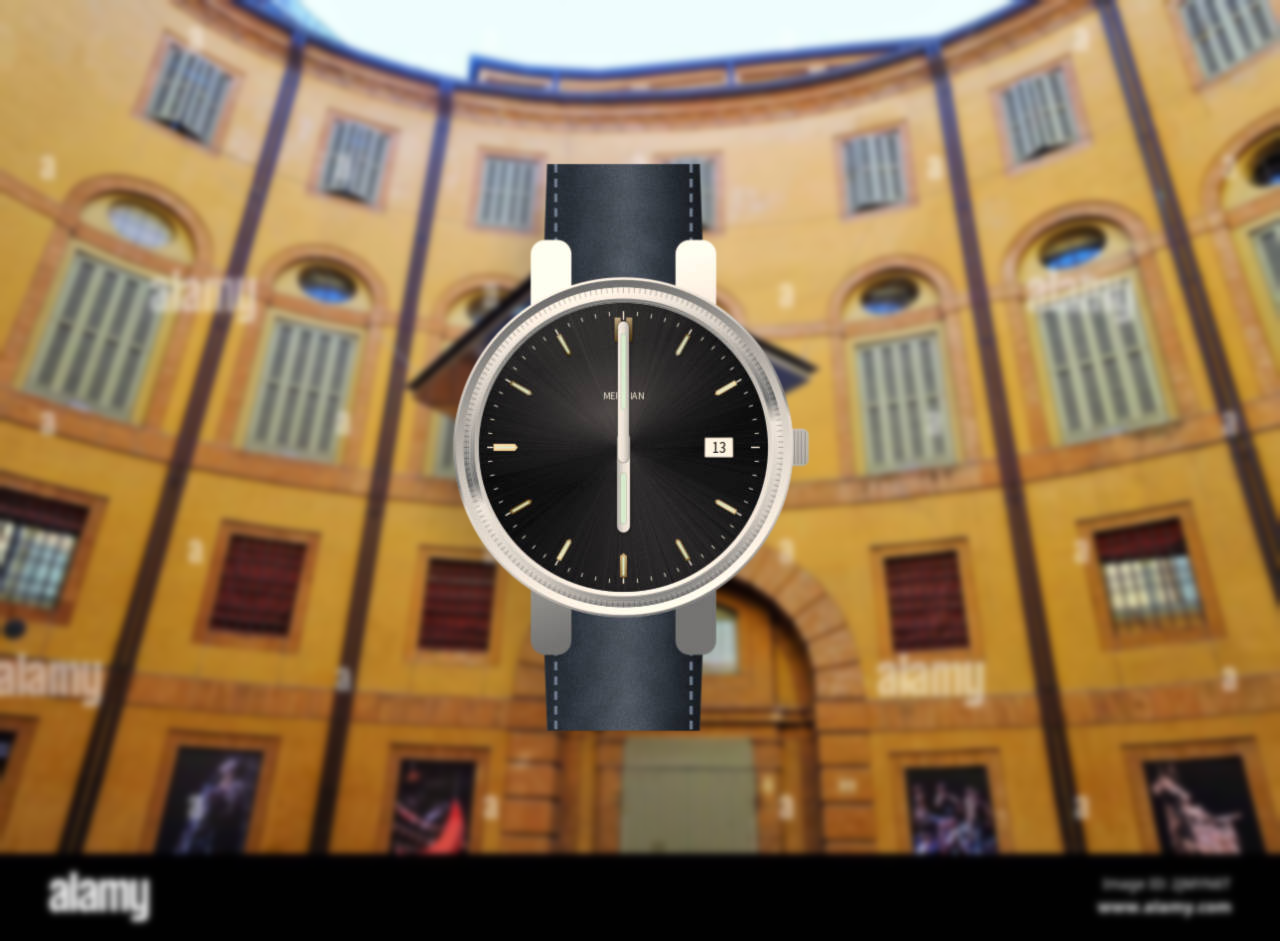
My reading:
h=6 m=0
